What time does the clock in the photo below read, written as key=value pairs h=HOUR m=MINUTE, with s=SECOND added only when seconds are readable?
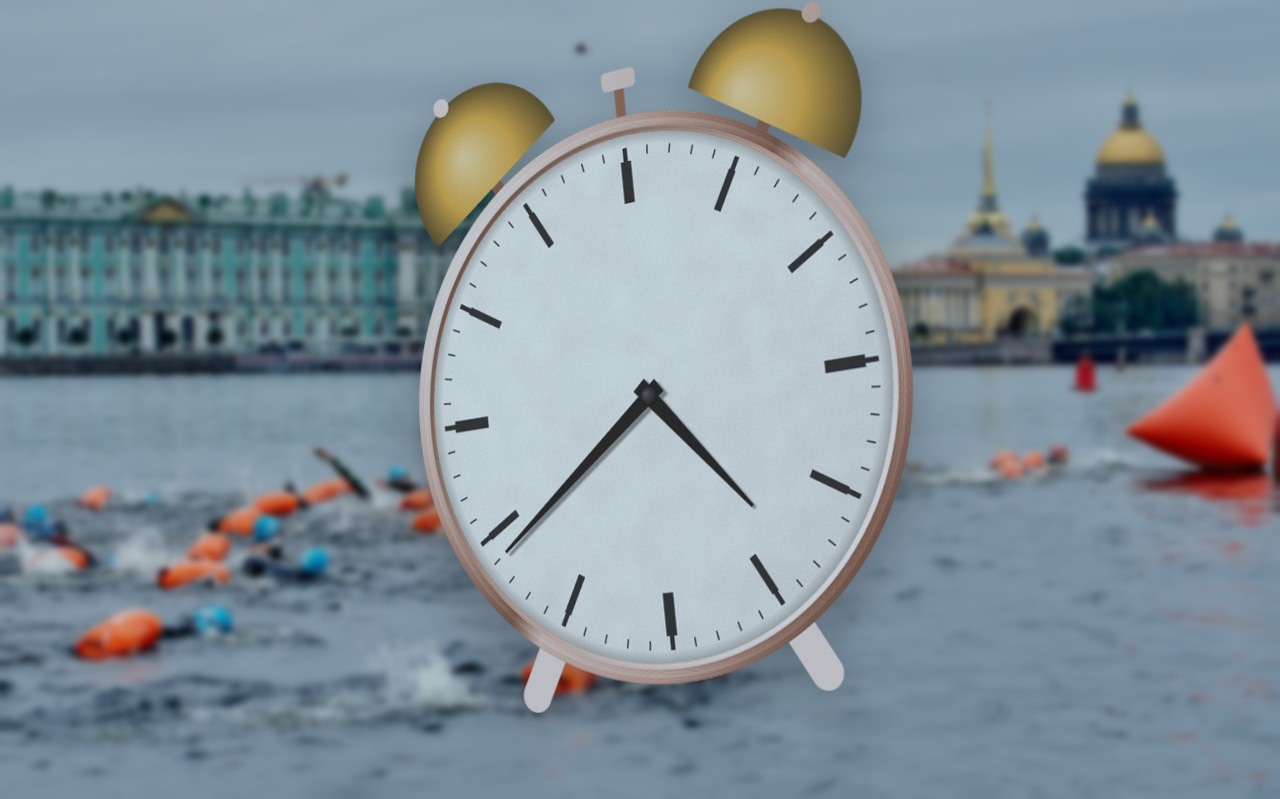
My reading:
h=4 m=39
